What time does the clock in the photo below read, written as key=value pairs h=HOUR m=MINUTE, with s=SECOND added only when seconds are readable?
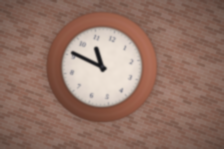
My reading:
h=10 m=46
